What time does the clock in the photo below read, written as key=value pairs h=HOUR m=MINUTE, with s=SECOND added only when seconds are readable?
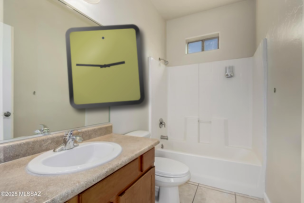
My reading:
h=2 m=46
